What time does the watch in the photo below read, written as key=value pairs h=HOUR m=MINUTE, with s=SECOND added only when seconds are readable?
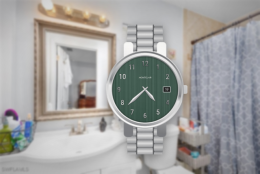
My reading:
h=4 m=38
